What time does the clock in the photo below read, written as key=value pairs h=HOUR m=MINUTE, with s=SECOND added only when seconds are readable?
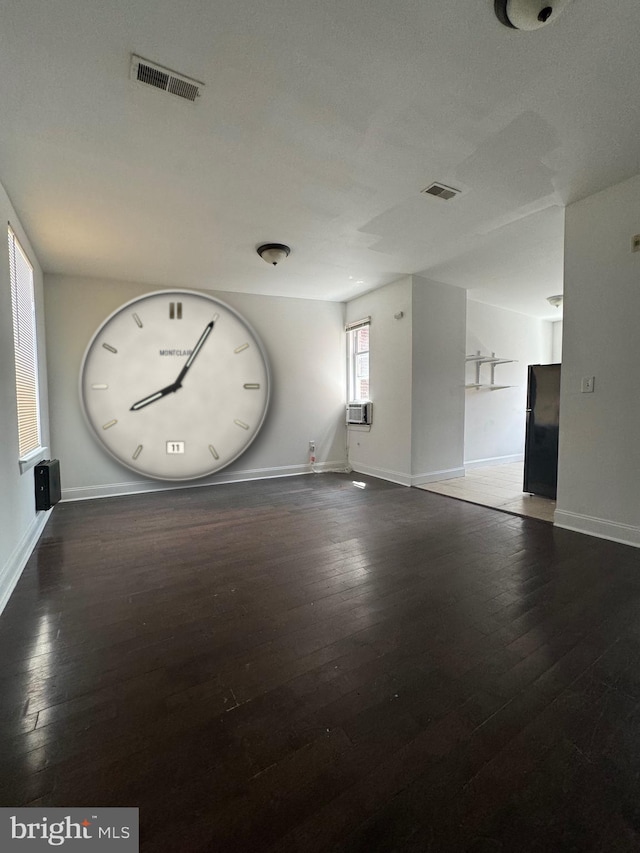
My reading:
h=8 m=5
